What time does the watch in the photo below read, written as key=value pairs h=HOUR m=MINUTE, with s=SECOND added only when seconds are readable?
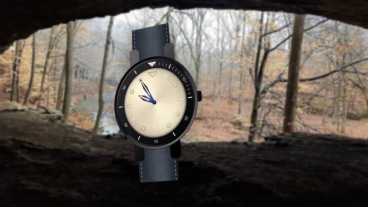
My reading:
h=9 m=55
